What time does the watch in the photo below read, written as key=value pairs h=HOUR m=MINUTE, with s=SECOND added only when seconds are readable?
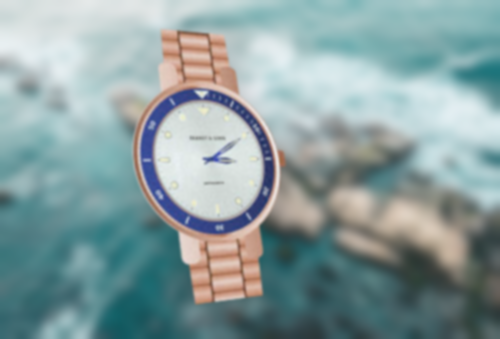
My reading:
h=3 m=10
